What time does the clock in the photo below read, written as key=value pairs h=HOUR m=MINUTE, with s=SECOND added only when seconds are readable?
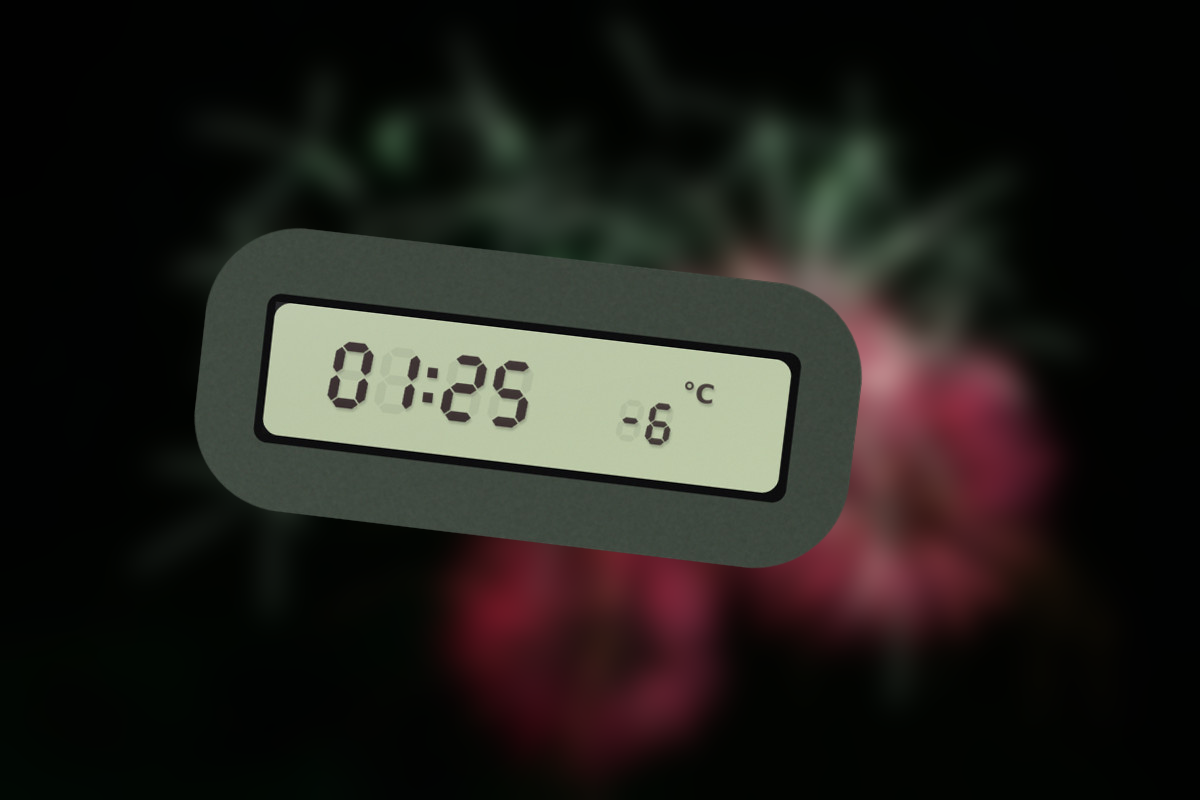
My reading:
h=1 m=25
